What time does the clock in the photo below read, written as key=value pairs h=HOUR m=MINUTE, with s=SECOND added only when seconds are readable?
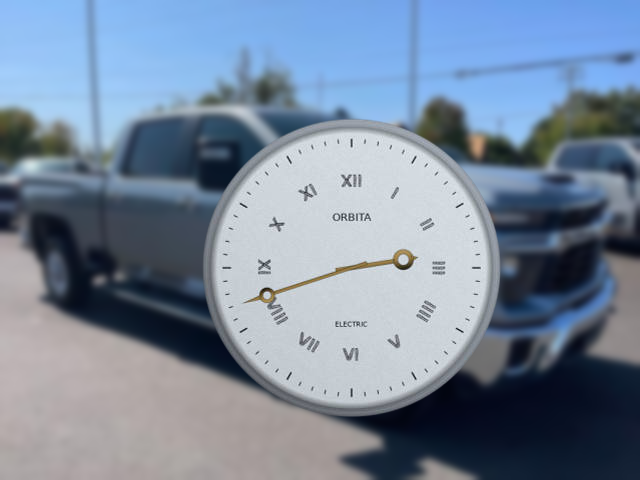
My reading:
h=2 m=42
